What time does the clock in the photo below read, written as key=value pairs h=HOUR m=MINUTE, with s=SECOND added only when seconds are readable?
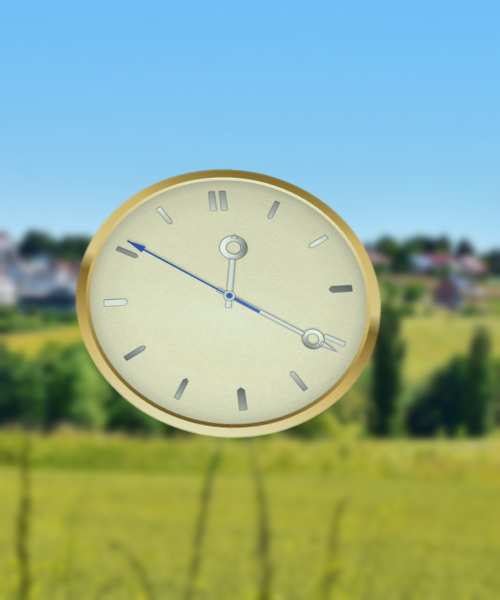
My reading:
h=12 m=20 s=51
